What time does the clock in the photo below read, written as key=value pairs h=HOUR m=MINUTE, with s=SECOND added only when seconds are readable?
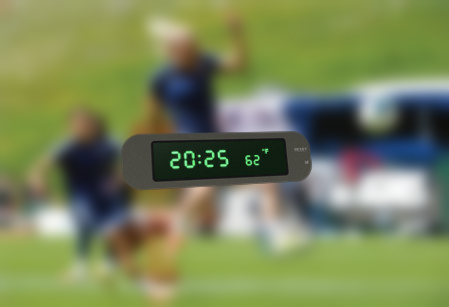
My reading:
h=20 m=25
